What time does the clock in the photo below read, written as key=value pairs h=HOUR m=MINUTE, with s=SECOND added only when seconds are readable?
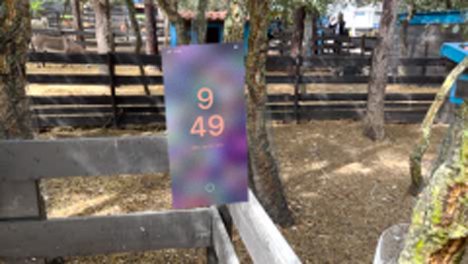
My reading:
h=9 m=49
